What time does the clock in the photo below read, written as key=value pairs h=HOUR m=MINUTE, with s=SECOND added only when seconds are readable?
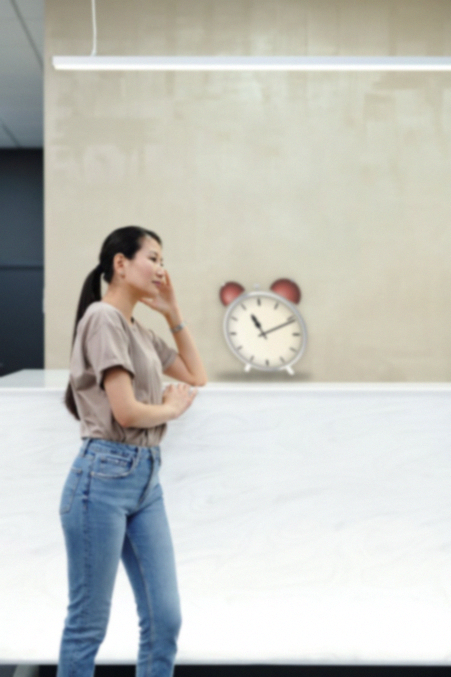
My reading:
h=11 m=11
